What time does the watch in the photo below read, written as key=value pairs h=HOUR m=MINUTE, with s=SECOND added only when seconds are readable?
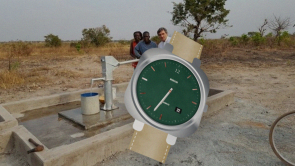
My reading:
h=6 m=33
